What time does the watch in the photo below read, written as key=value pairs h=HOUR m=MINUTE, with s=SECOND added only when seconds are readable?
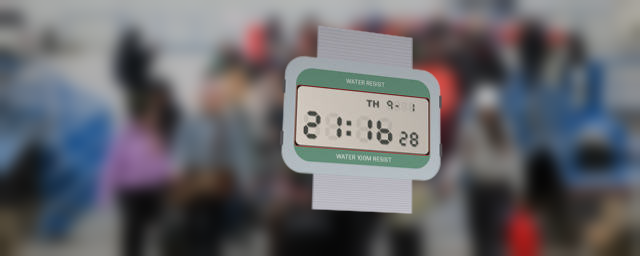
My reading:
h=21 m=16 s=28
